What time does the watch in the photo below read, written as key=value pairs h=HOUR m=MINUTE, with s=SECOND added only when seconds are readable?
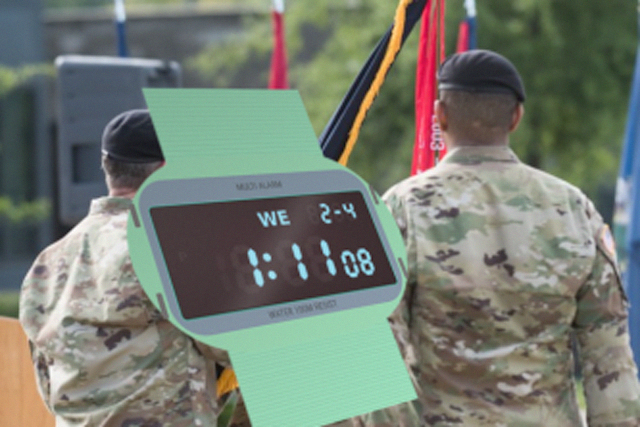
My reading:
h=1 m=11 s=8
